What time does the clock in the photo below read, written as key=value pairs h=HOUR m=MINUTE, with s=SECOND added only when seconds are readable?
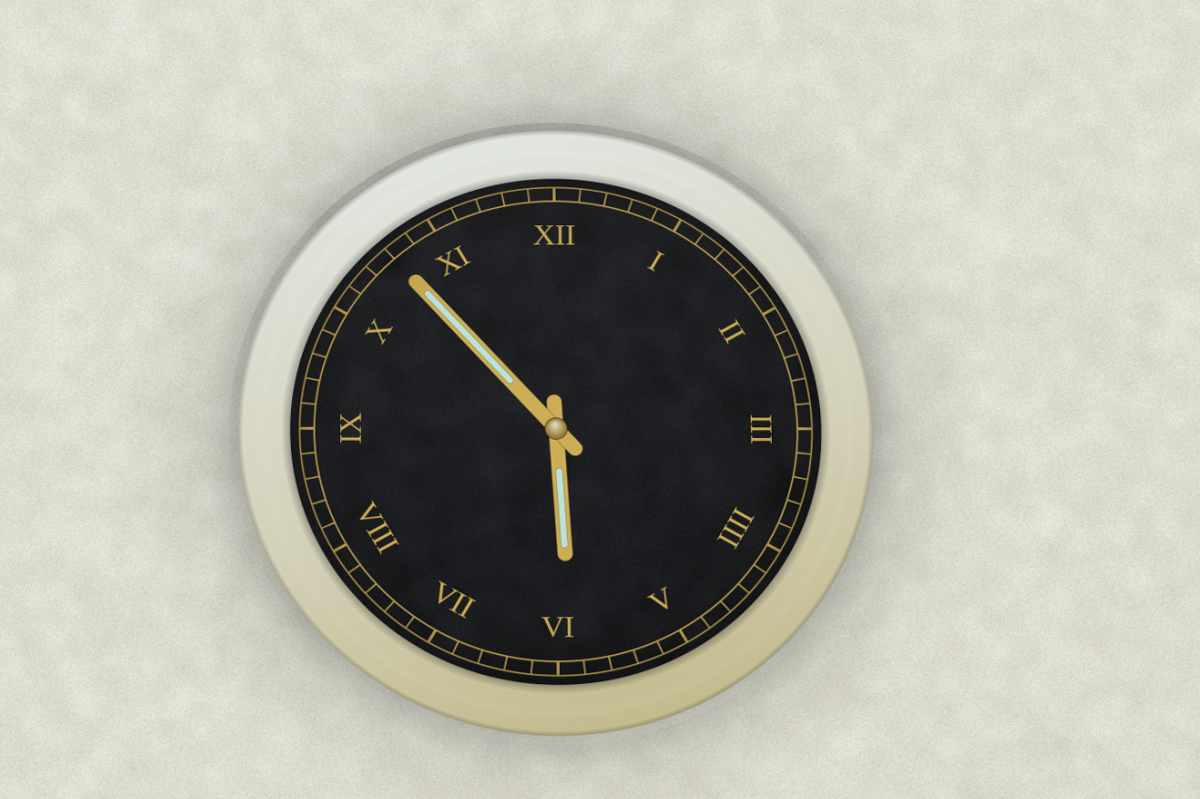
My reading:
h=5 m=53
